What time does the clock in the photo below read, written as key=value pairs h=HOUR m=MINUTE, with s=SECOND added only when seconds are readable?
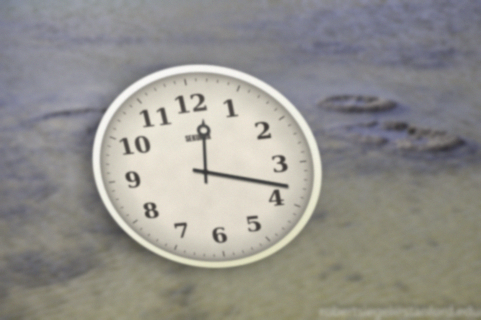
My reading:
h=12 m=18
